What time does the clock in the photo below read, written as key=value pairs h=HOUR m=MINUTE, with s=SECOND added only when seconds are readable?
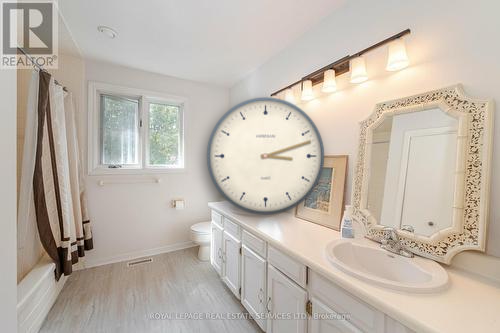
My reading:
h=3 m=12
